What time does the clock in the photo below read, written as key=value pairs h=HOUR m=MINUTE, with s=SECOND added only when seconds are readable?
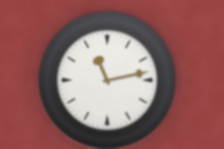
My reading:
h=11 m=13
